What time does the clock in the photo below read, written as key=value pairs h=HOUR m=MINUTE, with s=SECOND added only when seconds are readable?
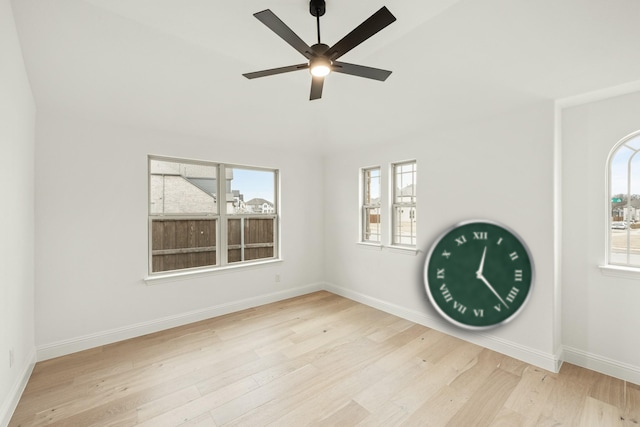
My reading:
h=12 m=23
